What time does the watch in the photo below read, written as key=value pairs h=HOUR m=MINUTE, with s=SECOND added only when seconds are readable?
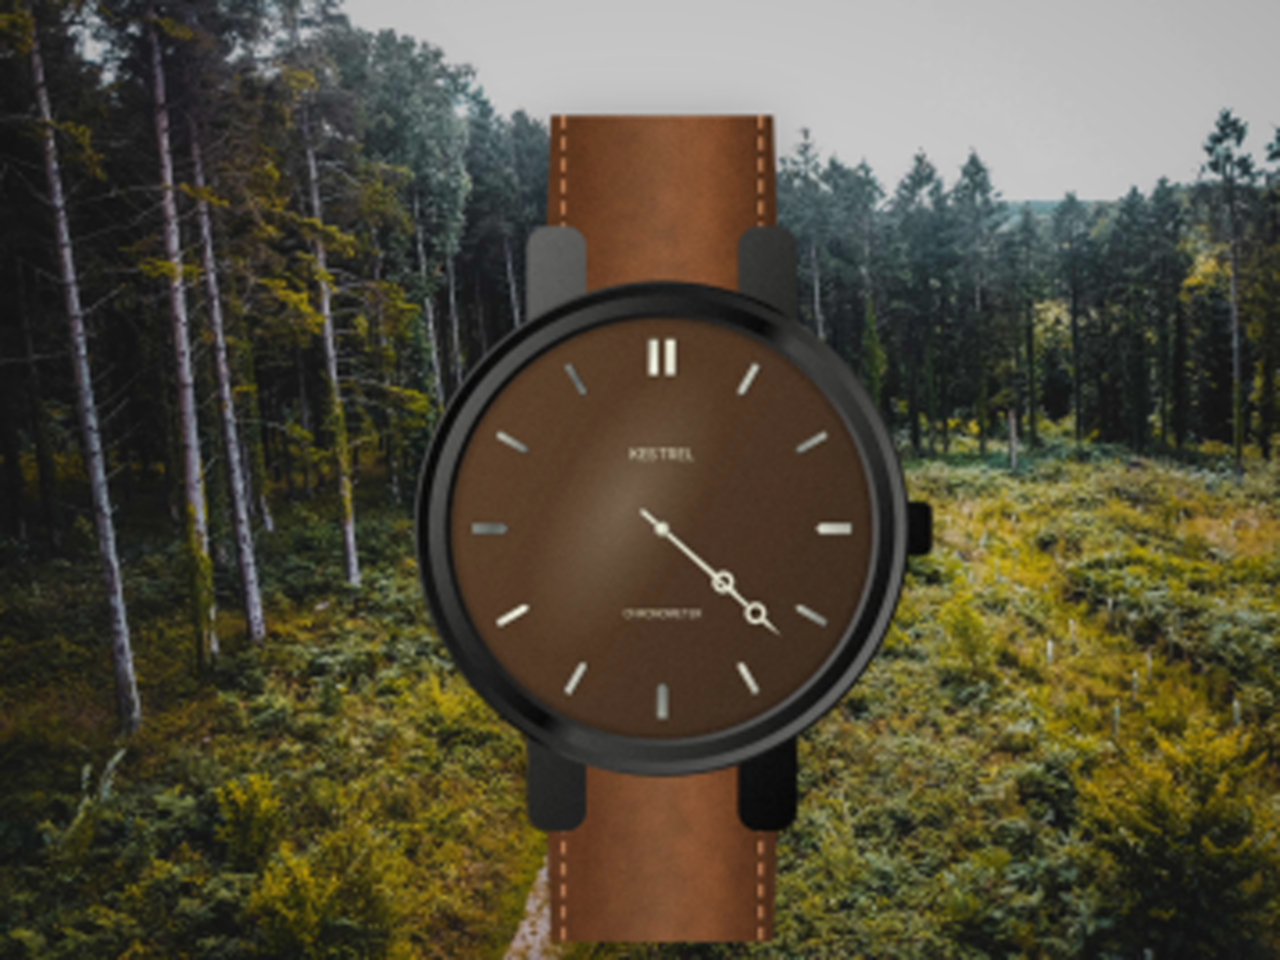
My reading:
h=4 m=22
